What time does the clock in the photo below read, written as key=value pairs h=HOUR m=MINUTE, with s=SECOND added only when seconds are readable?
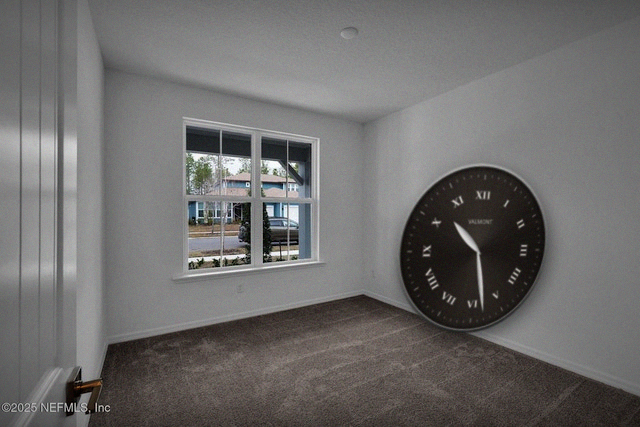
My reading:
h=10 m=28
